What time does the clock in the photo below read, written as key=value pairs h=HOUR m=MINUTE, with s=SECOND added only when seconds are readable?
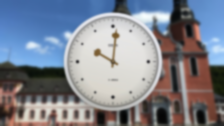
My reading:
h=10 m=1
